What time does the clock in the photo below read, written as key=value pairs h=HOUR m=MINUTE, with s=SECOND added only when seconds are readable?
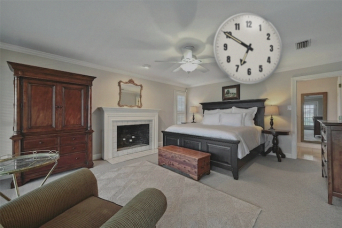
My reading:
h=6 m=50
